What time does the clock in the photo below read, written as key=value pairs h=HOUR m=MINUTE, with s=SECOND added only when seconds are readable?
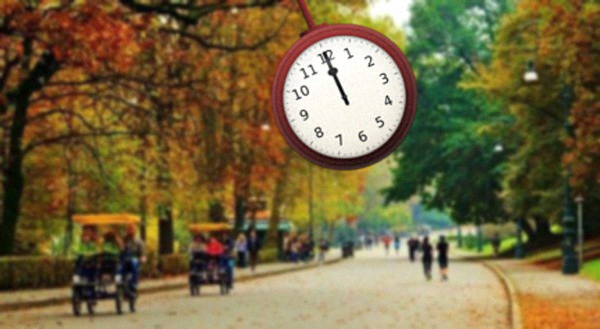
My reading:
h=12 m=0
